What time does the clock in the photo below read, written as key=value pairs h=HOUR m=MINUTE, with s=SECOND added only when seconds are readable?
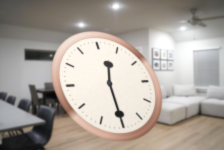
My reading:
h=12 m=30
